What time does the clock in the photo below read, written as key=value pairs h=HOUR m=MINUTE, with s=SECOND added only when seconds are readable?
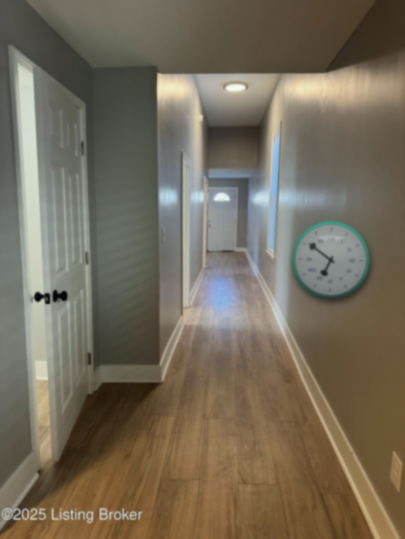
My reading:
h=6 m=51
